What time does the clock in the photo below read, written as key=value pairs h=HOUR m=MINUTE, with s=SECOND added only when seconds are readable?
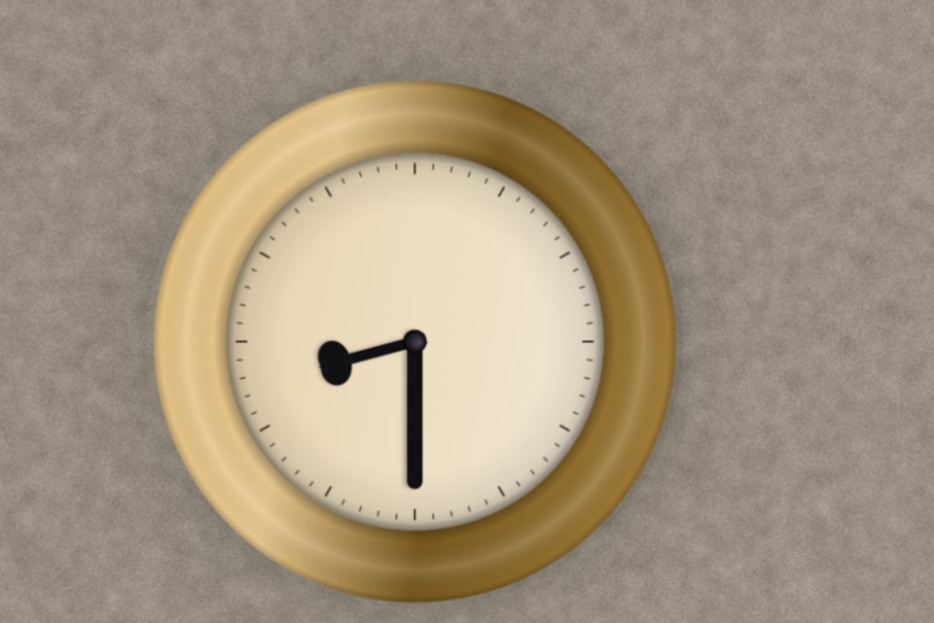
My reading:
h=8 m=30
